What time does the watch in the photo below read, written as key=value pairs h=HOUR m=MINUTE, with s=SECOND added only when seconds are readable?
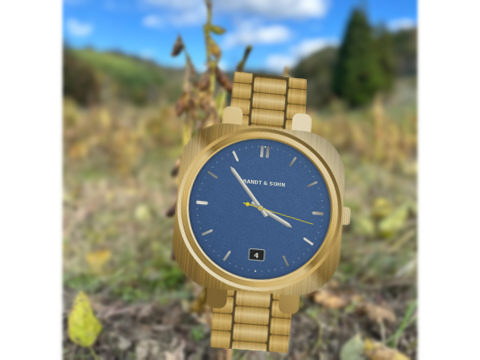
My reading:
h=3 m=53 s=17
